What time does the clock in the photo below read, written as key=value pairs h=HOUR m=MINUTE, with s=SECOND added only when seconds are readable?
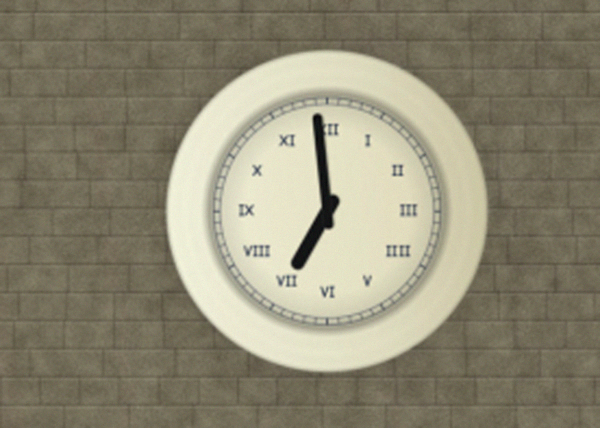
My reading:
h=6 m=59
